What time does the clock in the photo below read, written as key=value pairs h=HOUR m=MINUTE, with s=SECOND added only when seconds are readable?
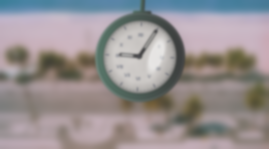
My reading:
h=9 m=5
